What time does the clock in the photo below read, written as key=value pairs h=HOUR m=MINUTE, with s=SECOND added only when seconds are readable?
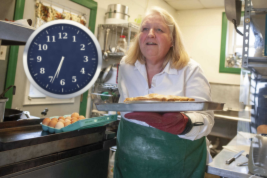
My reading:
h=6 m=34
